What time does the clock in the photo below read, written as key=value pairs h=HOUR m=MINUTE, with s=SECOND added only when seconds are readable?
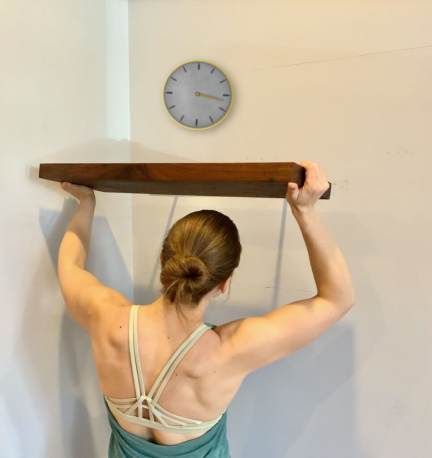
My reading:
h=3 m=17
